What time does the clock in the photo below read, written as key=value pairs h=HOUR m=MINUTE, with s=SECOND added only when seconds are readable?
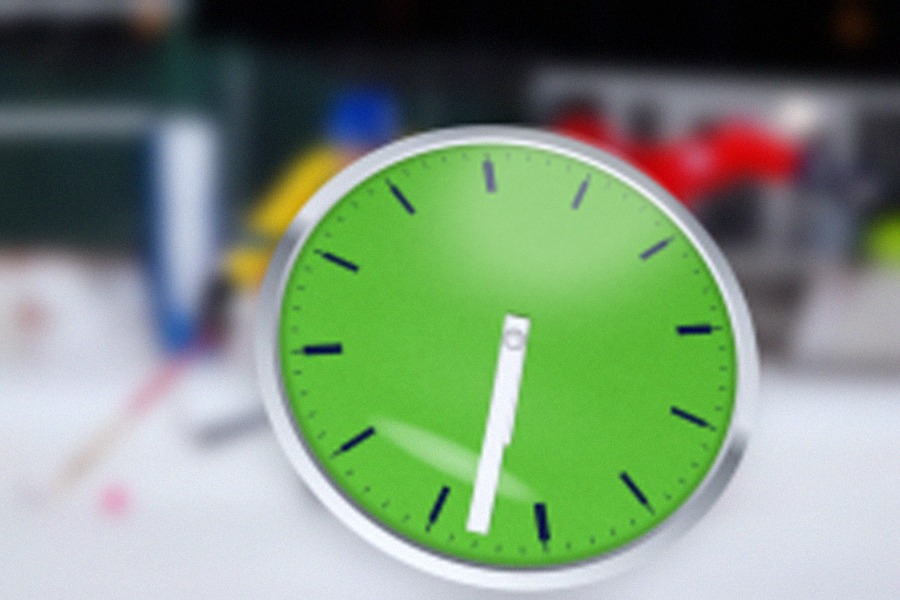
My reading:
h=6 m=33
